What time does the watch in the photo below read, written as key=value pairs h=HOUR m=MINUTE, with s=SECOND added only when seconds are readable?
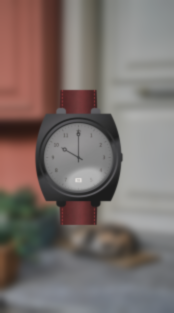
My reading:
h=10 m=0
